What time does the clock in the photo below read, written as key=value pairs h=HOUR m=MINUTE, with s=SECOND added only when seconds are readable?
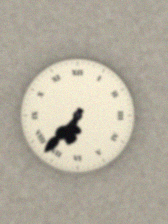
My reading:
h=6 m=37
